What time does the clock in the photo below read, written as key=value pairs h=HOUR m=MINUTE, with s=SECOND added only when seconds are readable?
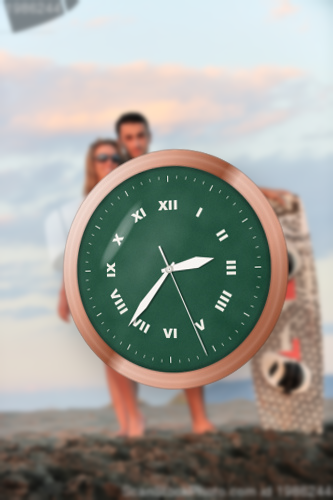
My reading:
h=2 m=36 s=26
